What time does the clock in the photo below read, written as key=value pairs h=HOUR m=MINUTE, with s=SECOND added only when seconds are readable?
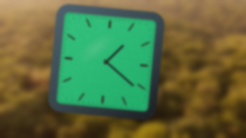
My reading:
h=1 m=21
